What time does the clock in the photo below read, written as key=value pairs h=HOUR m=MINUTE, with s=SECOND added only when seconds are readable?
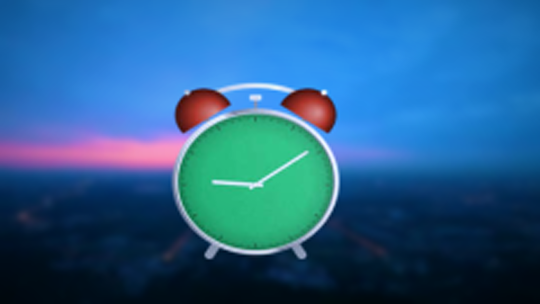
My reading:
h=9 m=9
